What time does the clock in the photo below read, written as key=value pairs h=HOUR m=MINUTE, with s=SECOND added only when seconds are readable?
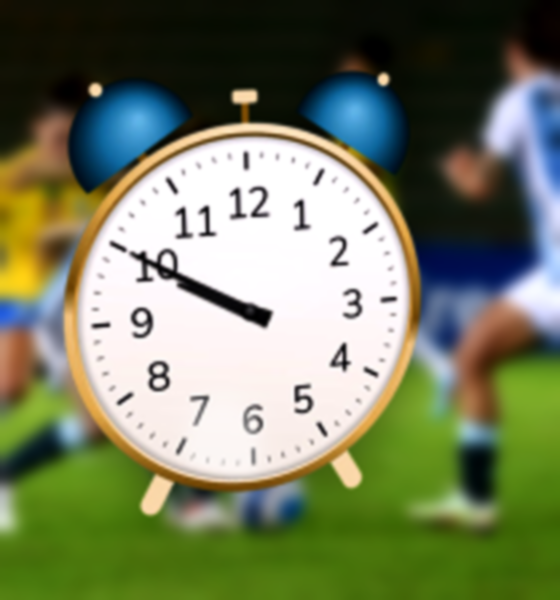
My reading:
h=9 m=50
